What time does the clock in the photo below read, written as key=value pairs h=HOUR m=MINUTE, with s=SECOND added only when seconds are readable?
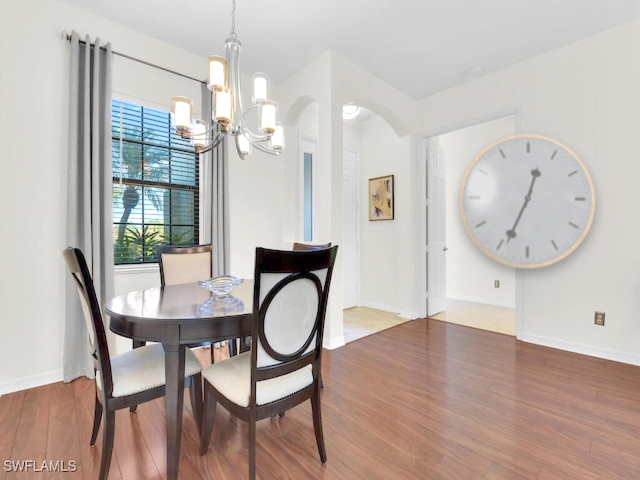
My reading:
h=12 m=34
